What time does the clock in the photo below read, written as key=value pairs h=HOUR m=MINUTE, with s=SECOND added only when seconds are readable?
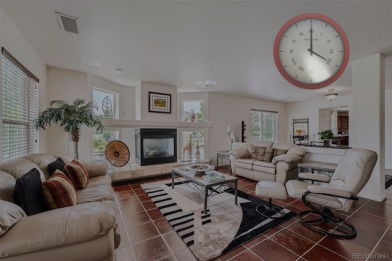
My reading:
h=4 m=0
